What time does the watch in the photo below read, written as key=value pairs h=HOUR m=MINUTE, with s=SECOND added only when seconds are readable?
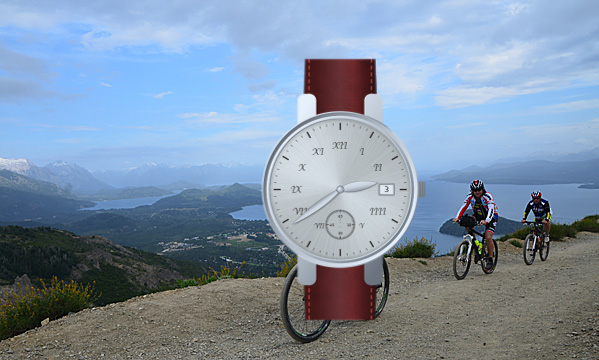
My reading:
h=2 m=39
